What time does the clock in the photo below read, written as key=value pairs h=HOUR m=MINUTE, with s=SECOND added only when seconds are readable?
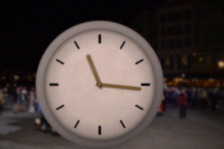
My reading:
h=11 m=16
